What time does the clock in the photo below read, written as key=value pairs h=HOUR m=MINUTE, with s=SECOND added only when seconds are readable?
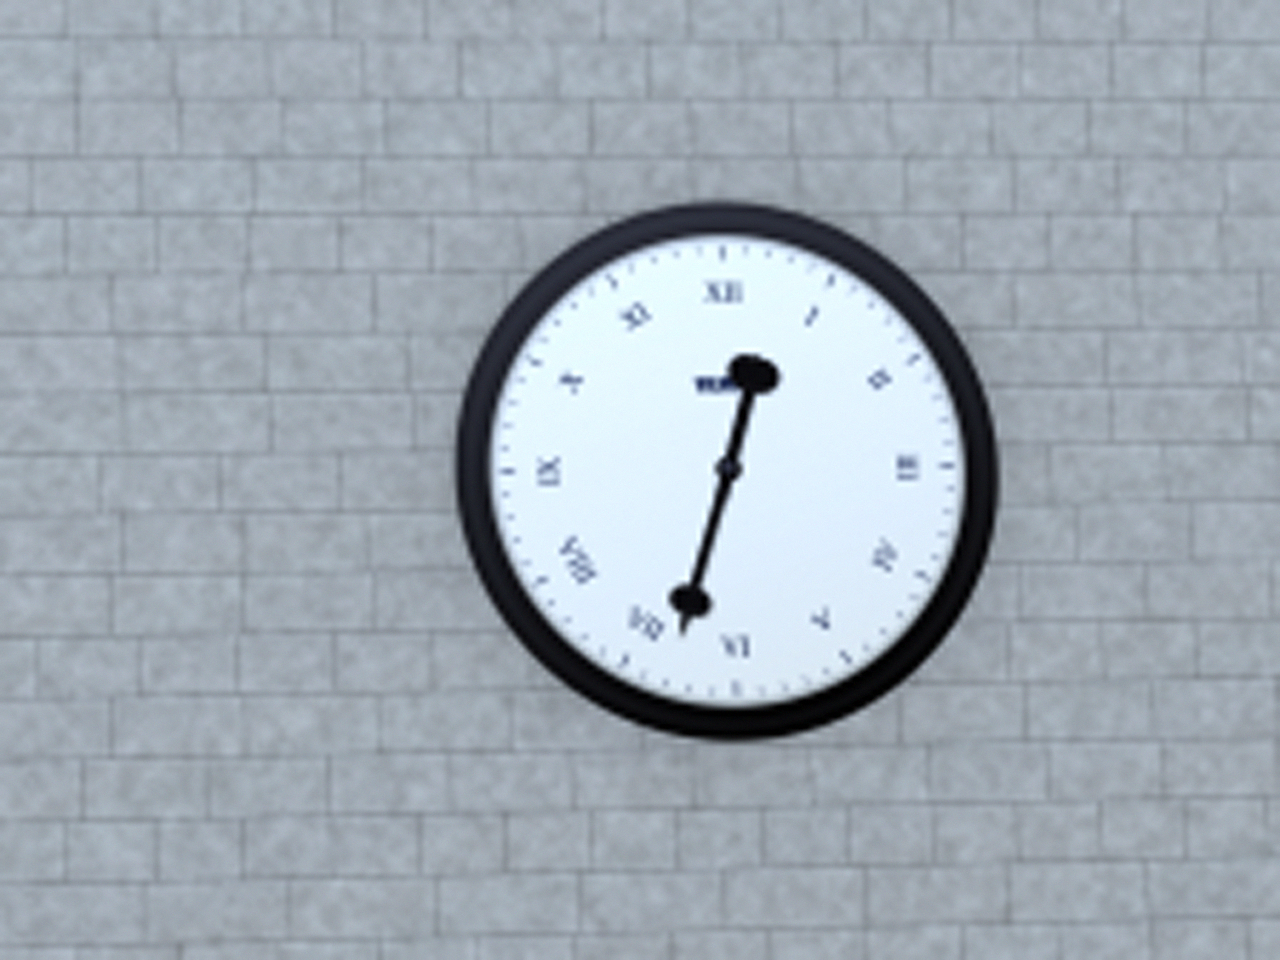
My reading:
h=12 m=33
